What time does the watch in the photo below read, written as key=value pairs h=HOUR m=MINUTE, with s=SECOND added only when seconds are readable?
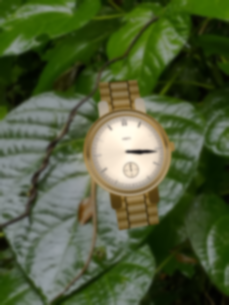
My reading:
h=3 m=16
